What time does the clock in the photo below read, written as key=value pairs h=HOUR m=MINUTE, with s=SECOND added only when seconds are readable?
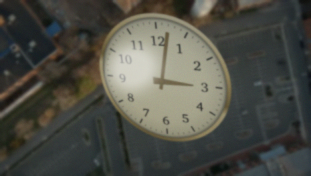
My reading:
h=3 m=2
